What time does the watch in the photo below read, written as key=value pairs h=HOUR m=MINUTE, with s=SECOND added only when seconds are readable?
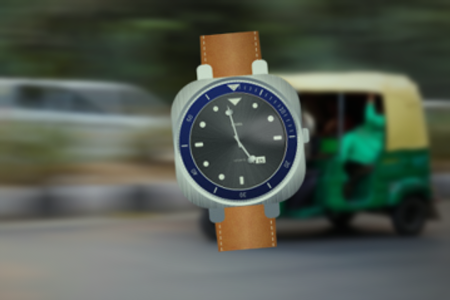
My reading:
h=4 m=58
